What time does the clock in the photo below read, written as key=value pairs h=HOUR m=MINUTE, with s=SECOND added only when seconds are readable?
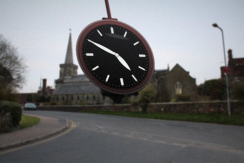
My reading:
h=4 m=50
